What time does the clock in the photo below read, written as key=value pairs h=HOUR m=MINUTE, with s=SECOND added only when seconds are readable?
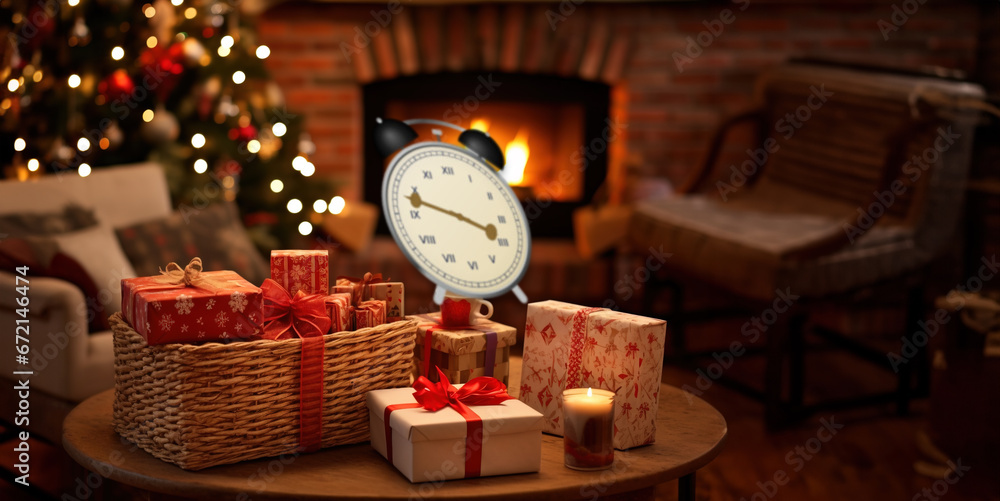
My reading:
h=3 m=48
